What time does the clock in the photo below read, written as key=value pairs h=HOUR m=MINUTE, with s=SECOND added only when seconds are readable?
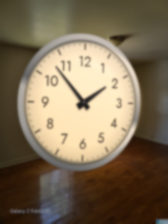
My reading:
h=1 m=53
